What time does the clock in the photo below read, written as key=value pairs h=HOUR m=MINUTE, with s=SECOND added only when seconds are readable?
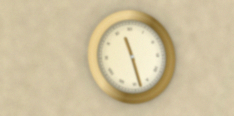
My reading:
h=11 m=28
